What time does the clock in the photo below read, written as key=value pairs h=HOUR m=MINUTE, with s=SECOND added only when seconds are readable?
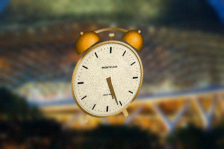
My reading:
h=5 m=26
